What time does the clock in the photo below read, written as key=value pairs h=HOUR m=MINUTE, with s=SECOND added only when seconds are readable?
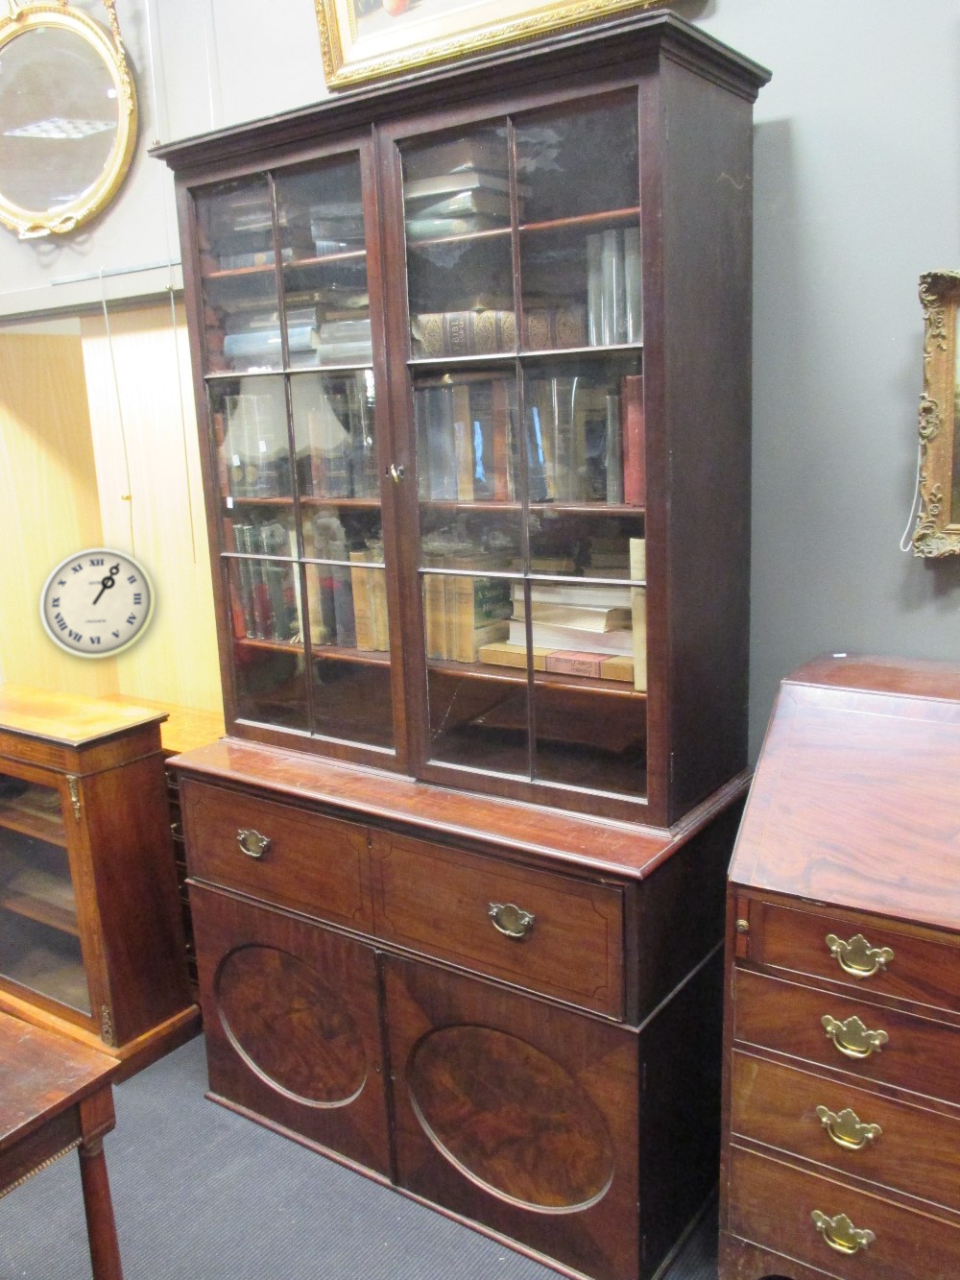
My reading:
h=1 m=5
